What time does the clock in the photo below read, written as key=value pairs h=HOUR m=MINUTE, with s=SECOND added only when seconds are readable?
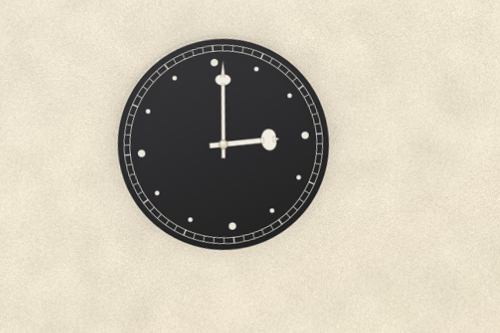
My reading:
h=3 m=1
